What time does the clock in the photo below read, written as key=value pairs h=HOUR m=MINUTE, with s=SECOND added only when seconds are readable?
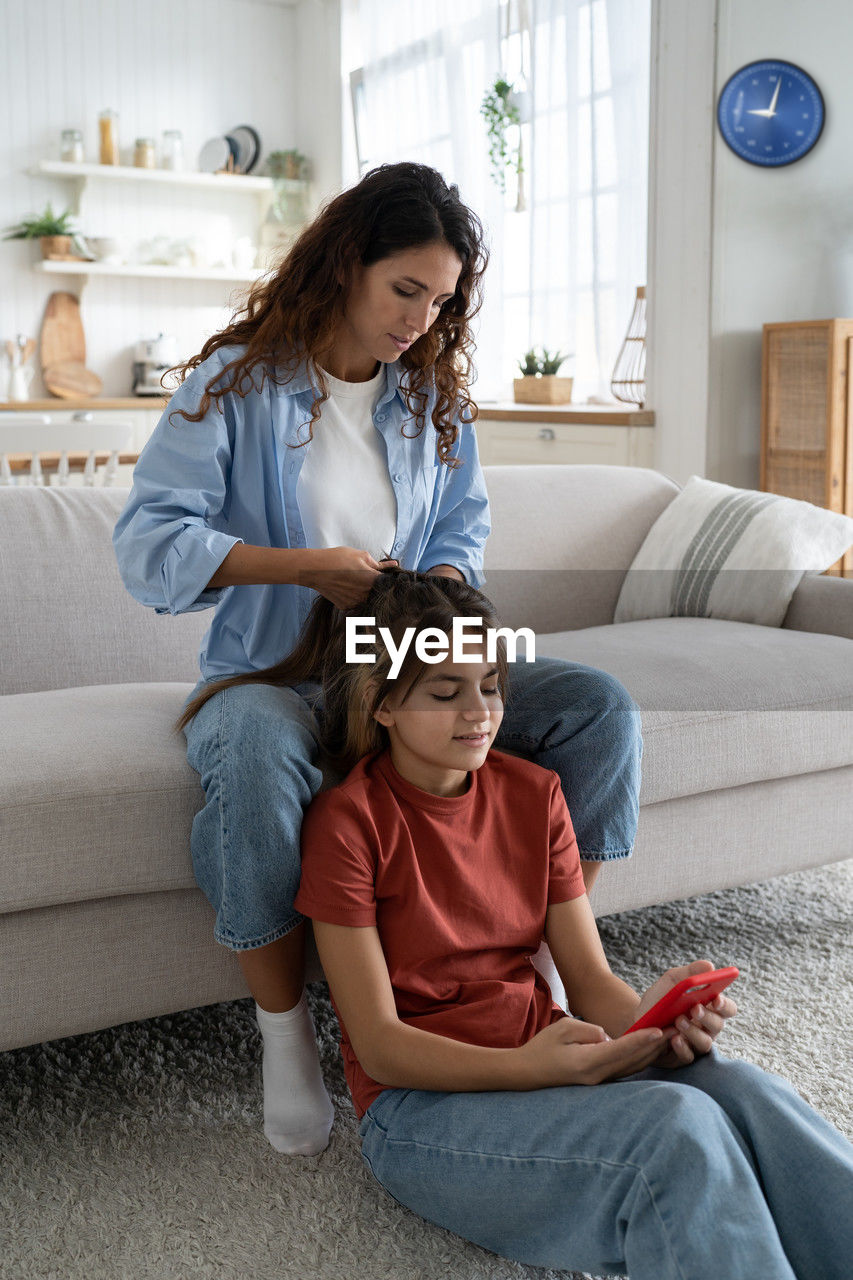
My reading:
h=9 m=2
